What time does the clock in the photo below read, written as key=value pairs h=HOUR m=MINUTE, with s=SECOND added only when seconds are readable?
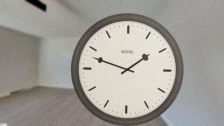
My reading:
h=1 m=48
